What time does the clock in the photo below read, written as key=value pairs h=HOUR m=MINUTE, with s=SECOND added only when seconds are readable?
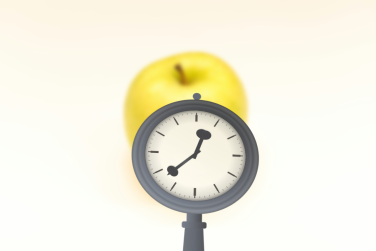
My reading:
h=12 m=38
